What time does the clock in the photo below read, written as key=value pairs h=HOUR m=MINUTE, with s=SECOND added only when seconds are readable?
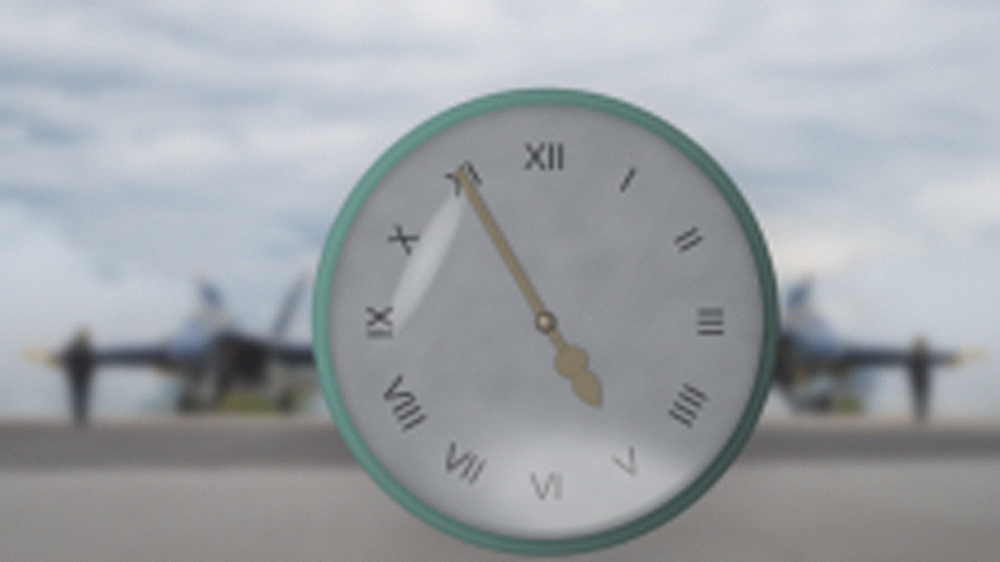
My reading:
h=4 m=55
